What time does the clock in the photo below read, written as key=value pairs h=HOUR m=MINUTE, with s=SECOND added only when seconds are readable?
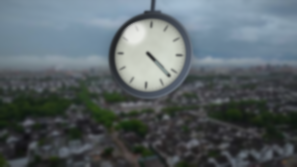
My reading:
h=4 m=22
